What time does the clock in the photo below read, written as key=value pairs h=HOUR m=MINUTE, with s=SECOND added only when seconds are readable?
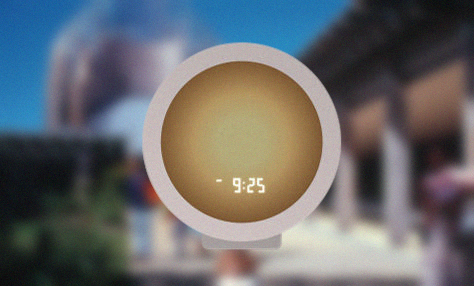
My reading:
h=9 m=25
